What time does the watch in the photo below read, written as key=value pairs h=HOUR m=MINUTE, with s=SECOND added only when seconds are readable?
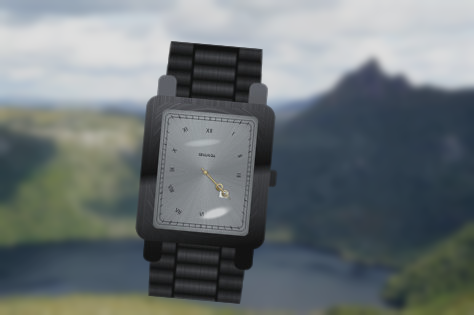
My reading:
h=4 m=22
